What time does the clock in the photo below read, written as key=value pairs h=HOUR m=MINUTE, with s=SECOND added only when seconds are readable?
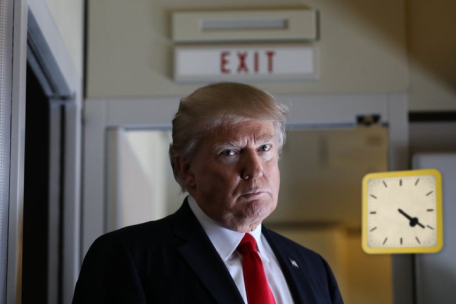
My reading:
h=4 m=21
